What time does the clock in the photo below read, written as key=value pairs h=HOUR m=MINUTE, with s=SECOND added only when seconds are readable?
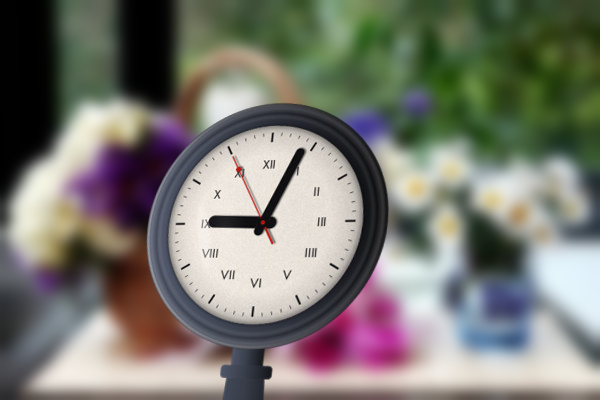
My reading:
h=9 m=3 s=55
